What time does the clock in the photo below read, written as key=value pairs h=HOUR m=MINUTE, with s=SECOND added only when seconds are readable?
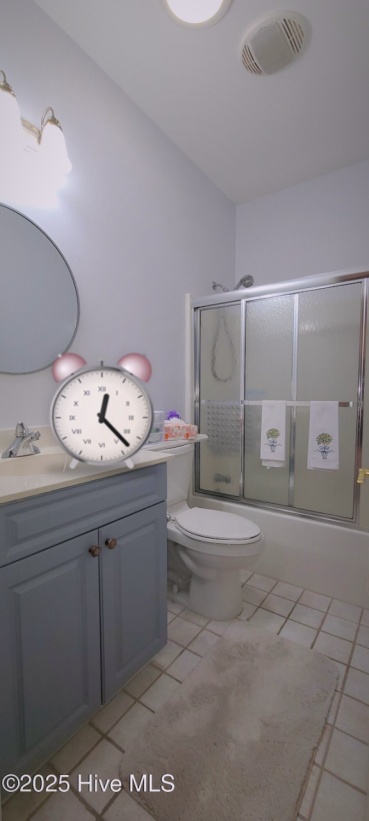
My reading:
h=12 m=23
